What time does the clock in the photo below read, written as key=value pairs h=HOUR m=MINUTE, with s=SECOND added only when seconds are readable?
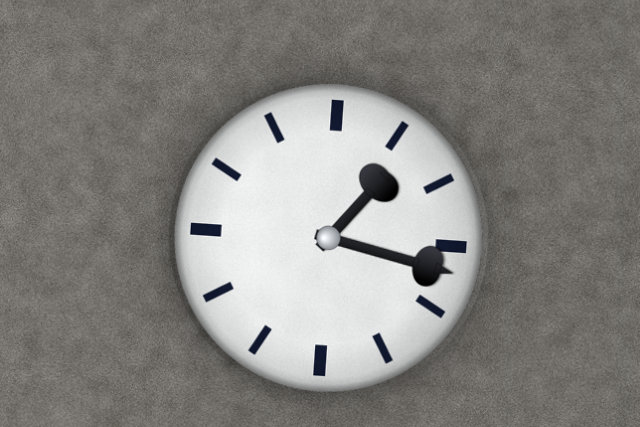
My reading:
h=1 m=17
